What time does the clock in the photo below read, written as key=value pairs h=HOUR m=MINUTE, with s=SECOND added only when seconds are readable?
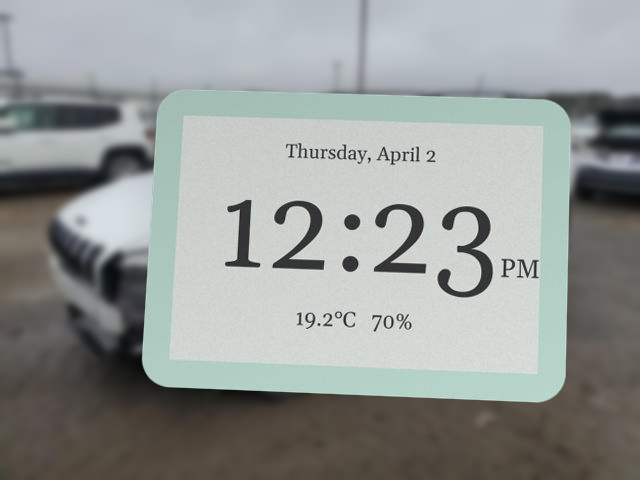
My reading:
h=12 m=23
